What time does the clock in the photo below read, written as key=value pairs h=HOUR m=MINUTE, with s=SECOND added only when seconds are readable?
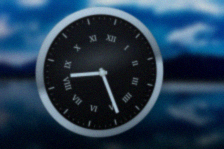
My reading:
h=8 m=24
